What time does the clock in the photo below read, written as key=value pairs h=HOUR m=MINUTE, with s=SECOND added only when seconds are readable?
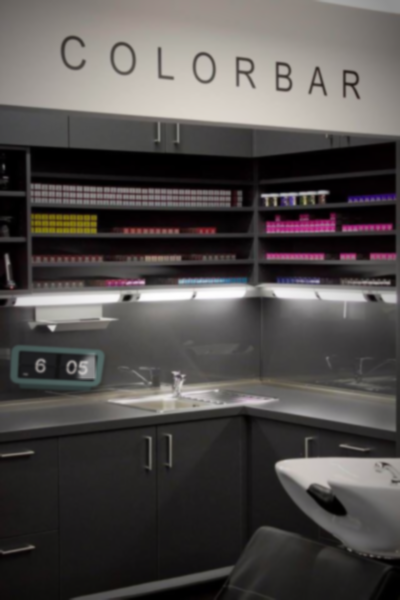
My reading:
h=6 m=5
